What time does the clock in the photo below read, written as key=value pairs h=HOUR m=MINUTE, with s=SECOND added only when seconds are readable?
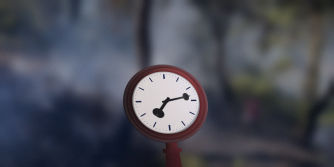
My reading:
h=7 m=13
